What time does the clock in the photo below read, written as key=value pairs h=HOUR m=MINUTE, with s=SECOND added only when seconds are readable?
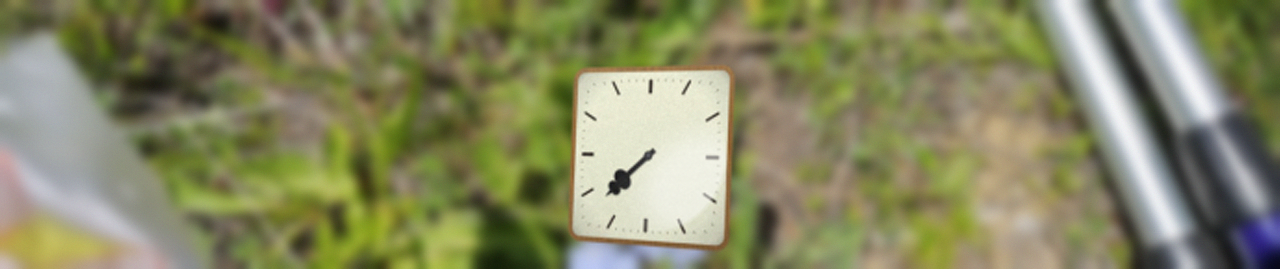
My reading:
h=7 m=38
